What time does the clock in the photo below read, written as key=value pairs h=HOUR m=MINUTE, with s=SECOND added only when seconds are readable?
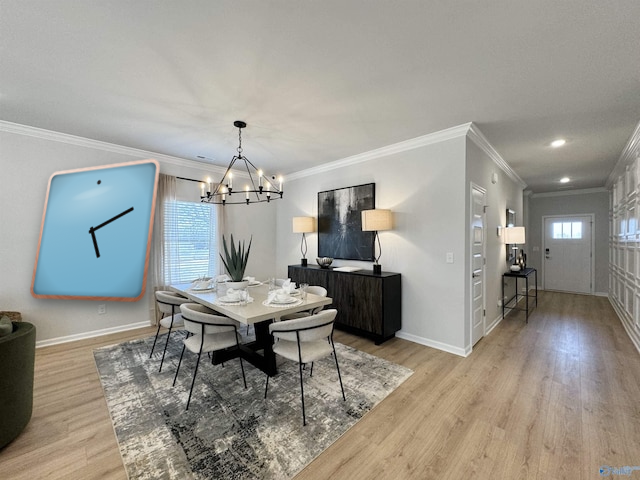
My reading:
h=5 m=11
